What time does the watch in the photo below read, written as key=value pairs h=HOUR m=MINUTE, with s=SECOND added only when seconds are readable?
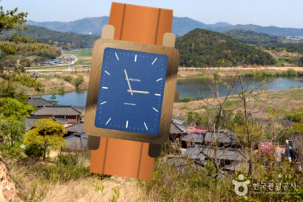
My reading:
h=2 m=56
